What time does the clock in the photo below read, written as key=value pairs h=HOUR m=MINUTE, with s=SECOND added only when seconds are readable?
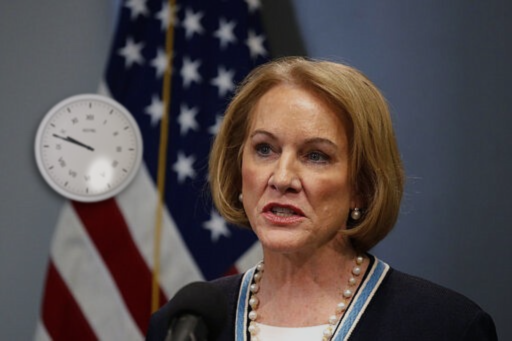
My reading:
h=9 m=48
